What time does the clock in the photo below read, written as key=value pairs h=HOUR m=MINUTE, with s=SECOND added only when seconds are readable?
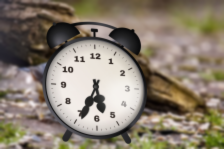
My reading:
h=5 m=34
